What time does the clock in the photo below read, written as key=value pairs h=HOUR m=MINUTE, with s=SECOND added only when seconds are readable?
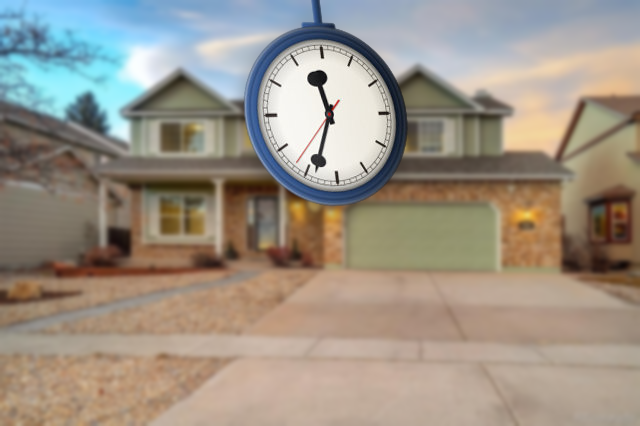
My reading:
h=11 m=33 s=37
